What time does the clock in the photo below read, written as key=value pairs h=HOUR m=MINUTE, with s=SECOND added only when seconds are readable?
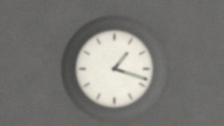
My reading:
h=1 m=18
